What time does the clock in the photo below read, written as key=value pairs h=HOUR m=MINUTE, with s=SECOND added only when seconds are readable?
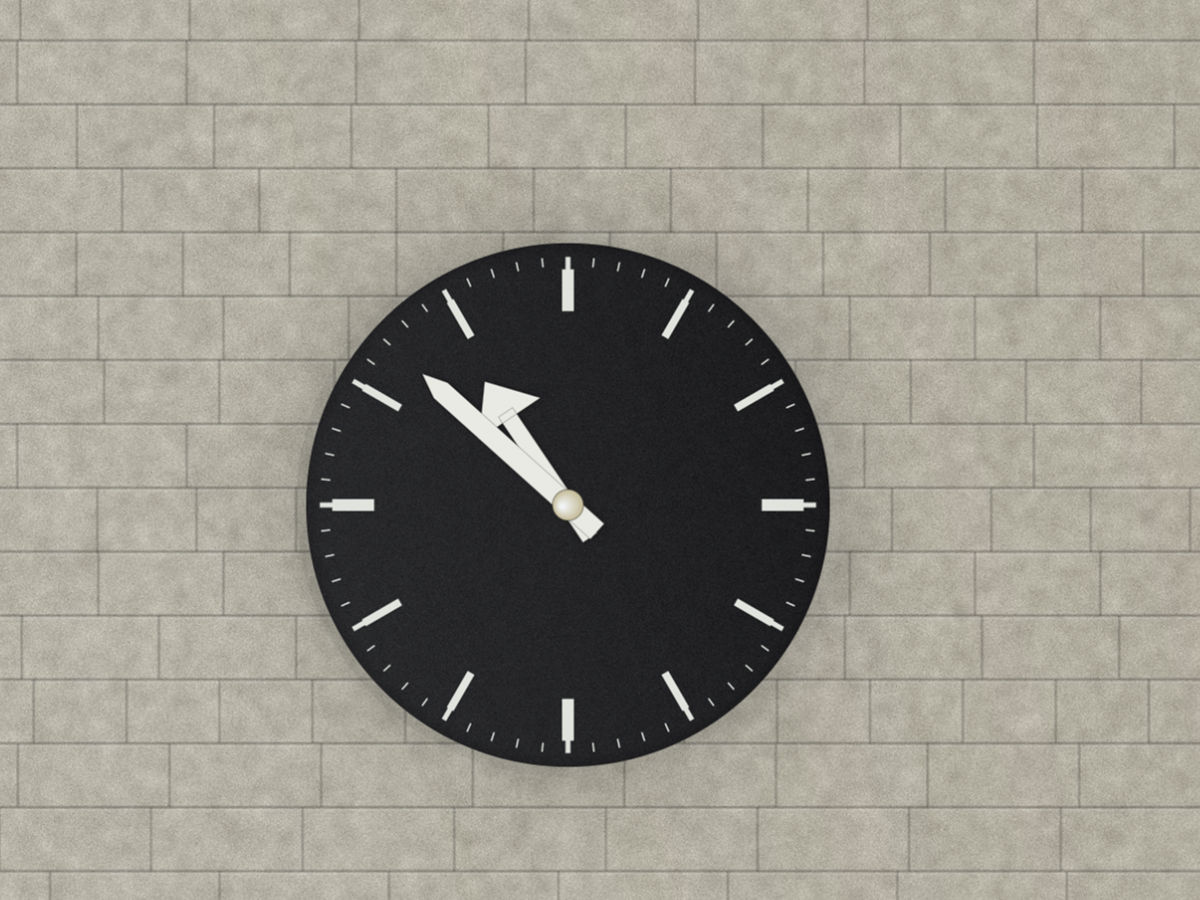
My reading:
h=10 m=52
